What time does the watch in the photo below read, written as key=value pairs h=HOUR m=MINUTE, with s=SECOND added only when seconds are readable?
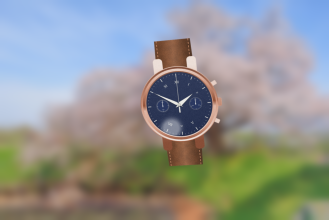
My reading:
h=1 m=50
